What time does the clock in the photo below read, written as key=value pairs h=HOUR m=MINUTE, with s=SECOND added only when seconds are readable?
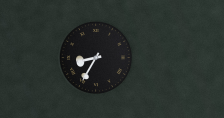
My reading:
h=8 m=35
